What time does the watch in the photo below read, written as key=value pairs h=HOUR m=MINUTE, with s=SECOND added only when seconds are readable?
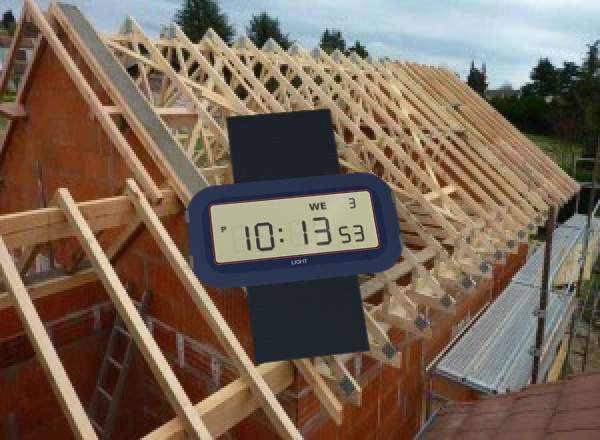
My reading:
h=10 m=13 s=53
